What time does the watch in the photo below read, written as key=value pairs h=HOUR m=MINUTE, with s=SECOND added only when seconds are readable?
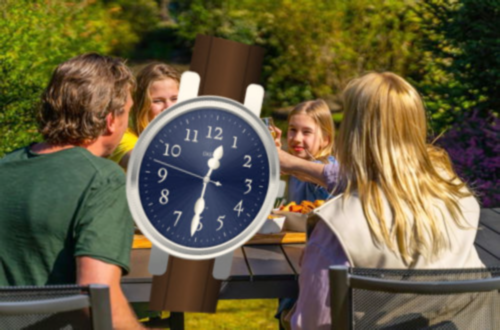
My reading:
h=12 m=30 s=47
